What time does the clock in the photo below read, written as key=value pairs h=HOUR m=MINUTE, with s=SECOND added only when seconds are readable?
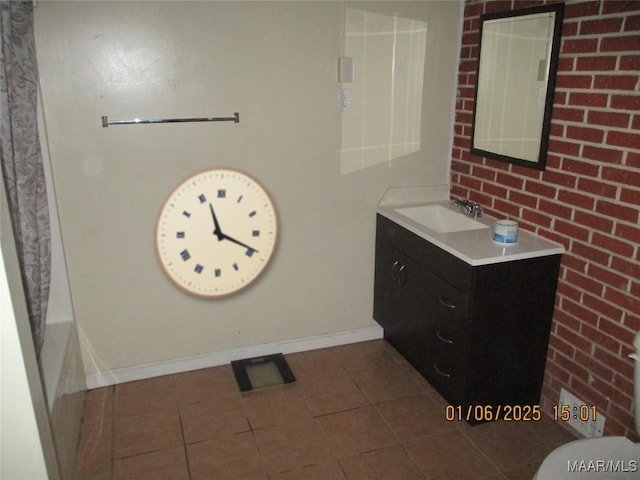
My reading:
h=11 m=19
